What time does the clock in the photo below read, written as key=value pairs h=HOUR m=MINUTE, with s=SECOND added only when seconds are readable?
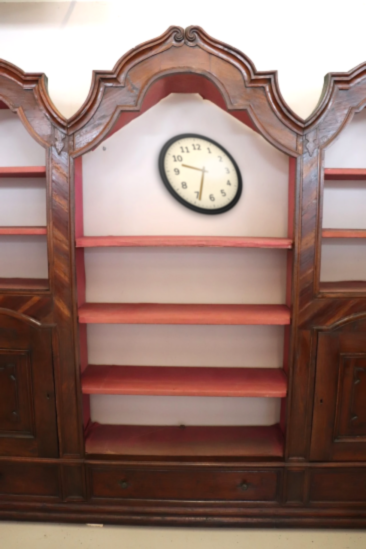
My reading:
h=9 m=34
